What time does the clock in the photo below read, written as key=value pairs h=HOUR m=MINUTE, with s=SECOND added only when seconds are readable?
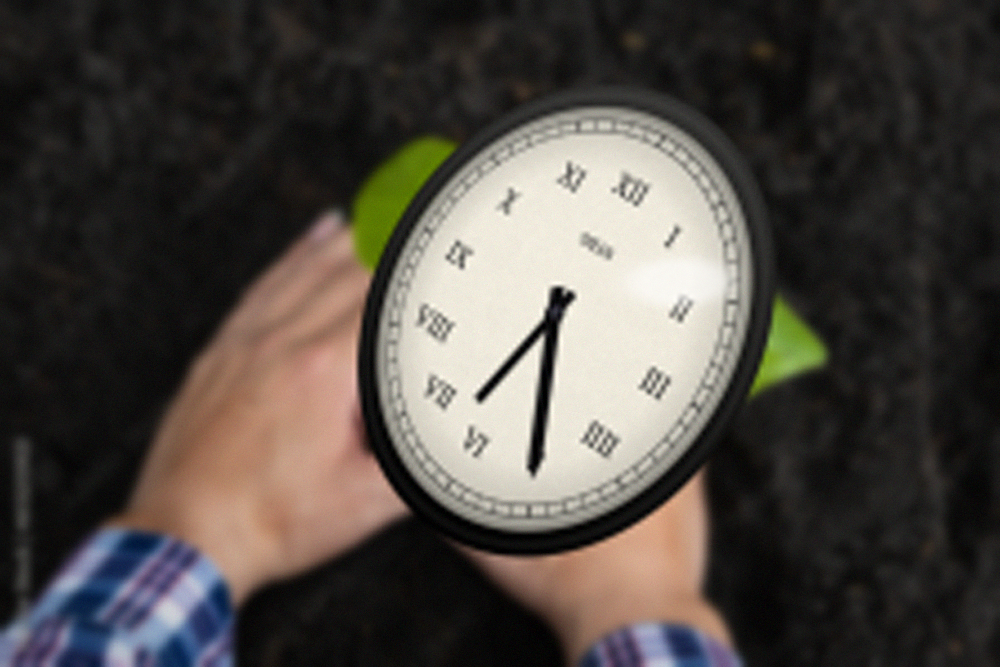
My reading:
h=6 m=25
